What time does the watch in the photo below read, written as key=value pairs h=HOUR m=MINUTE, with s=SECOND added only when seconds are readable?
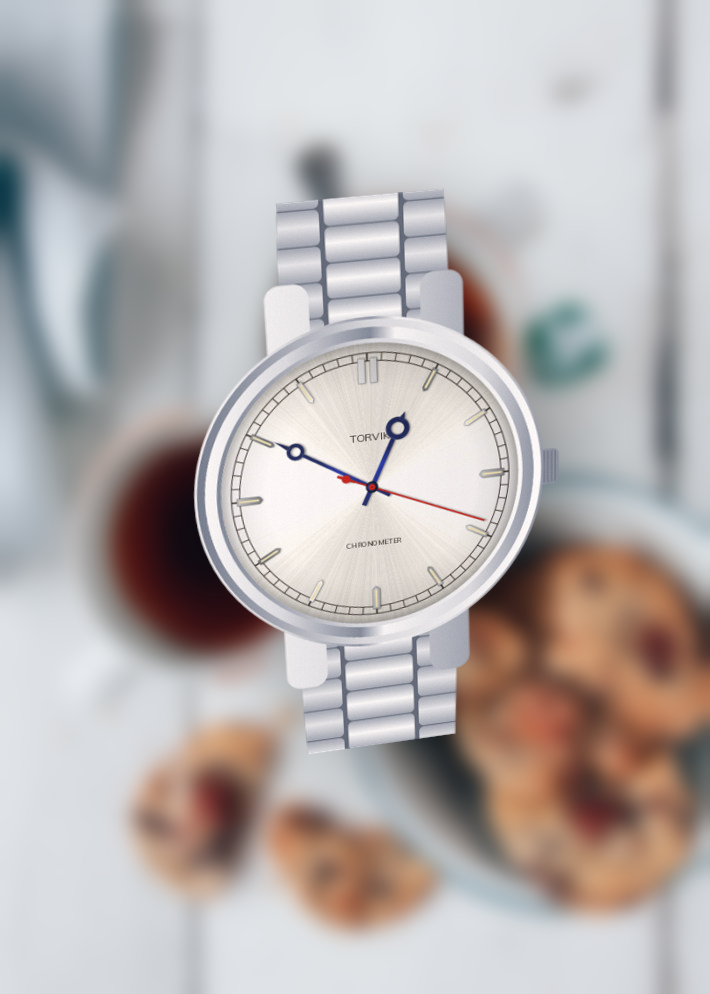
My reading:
h=12 m=50 s=19
